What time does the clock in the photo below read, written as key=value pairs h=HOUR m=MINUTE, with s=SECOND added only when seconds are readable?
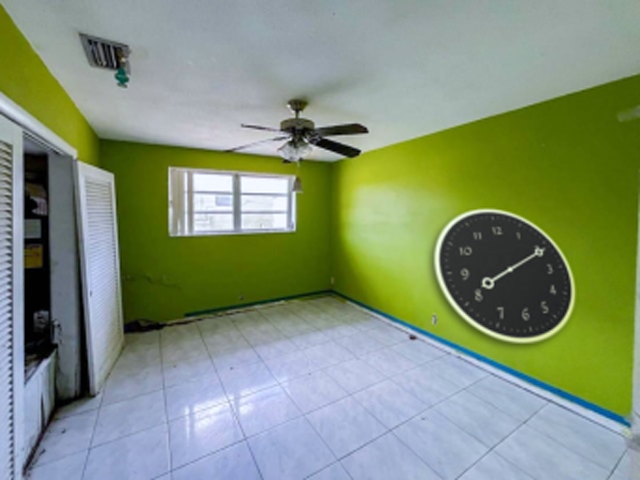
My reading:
h=8 m=11
